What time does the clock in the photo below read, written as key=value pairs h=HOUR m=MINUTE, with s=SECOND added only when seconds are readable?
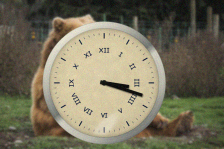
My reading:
h=3 m=18
